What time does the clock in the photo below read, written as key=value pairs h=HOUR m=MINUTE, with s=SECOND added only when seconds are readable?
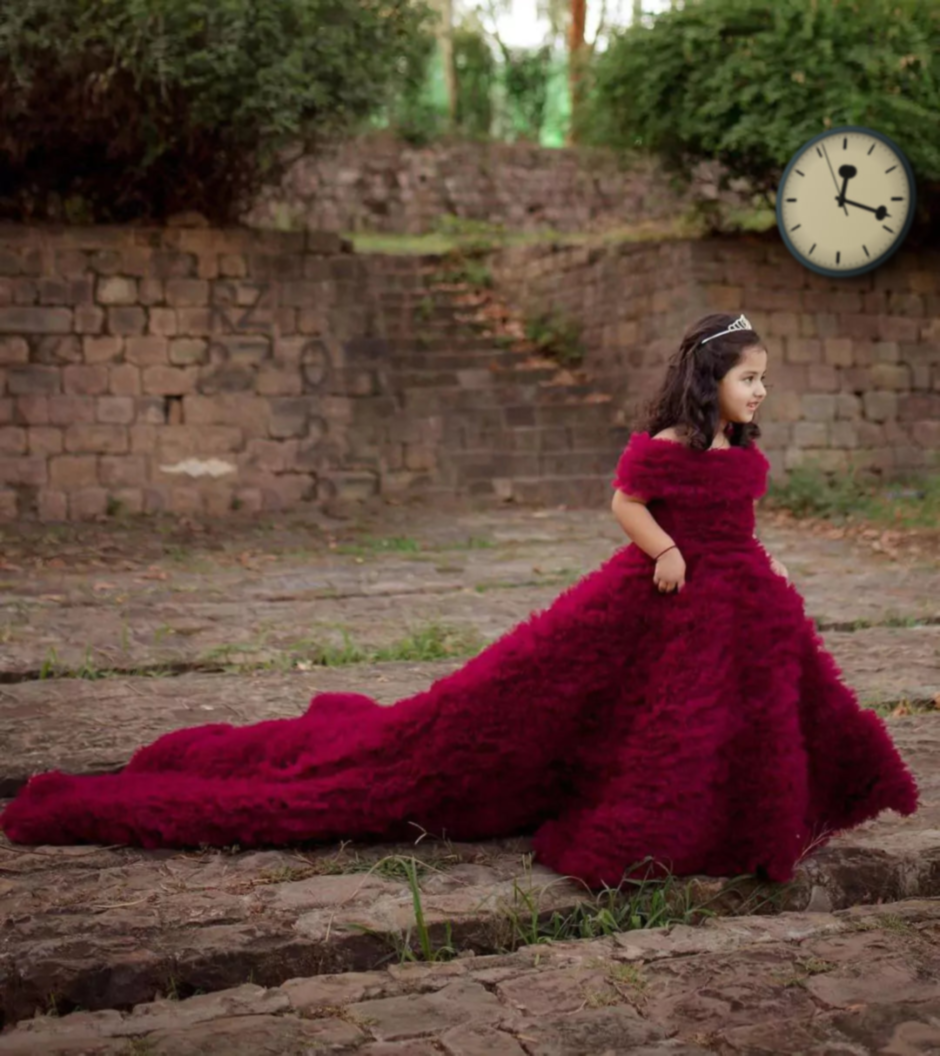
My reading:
h=12 m=17 s=56
